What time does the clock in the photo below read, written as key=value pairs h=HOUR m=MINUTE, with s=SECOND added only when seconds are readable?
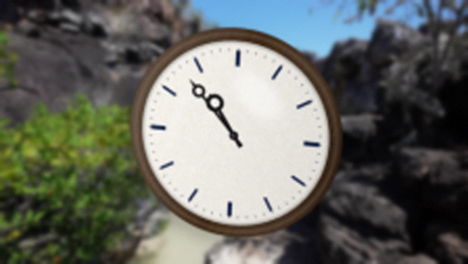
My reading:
h=10 m=53
